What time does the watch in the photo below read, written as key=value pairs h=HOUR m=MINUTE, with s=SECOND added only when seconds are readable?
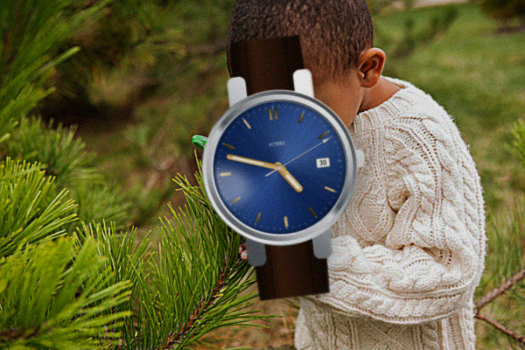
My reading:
h=4 m=48 s=11
